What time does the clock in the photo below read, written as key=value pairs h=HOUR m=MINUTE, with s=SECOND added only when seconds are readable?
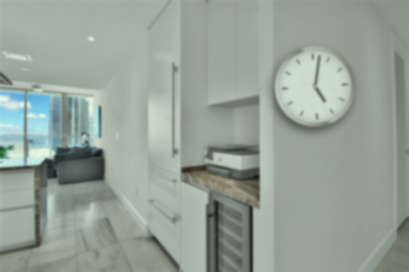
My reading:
h=5 m=2
